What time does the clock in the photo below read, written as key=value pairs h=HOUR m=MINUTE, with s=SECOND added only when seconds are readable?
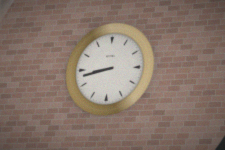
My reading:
h=8 m=43
